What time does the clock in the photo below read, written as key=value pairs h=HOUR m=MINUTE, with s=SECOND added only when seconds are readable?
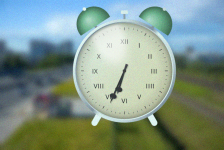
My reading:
h=6 m=34
